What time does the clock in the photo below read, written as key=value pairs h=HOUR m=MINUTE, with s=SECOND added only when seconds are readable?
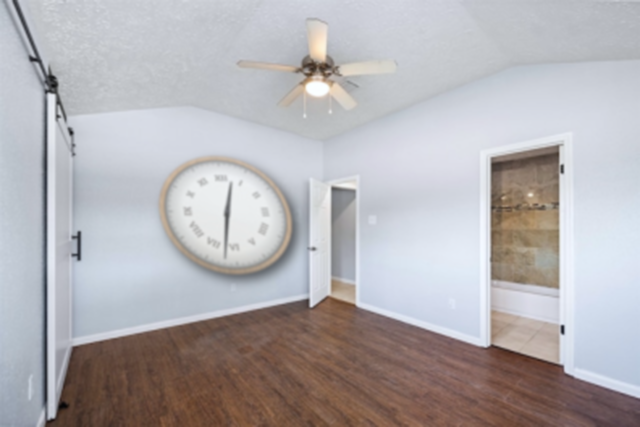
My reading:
h=12 m=32
